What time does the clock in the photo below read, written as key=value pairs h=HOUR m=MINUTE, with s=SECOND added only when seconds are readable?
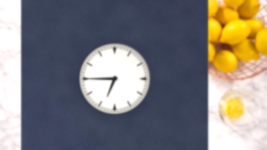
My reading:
h=6 m=45
